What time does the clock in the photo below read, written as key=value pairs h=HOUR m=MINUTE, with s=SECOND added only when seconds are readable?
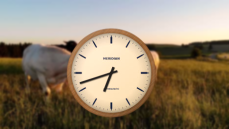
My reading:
h=6 m=42
